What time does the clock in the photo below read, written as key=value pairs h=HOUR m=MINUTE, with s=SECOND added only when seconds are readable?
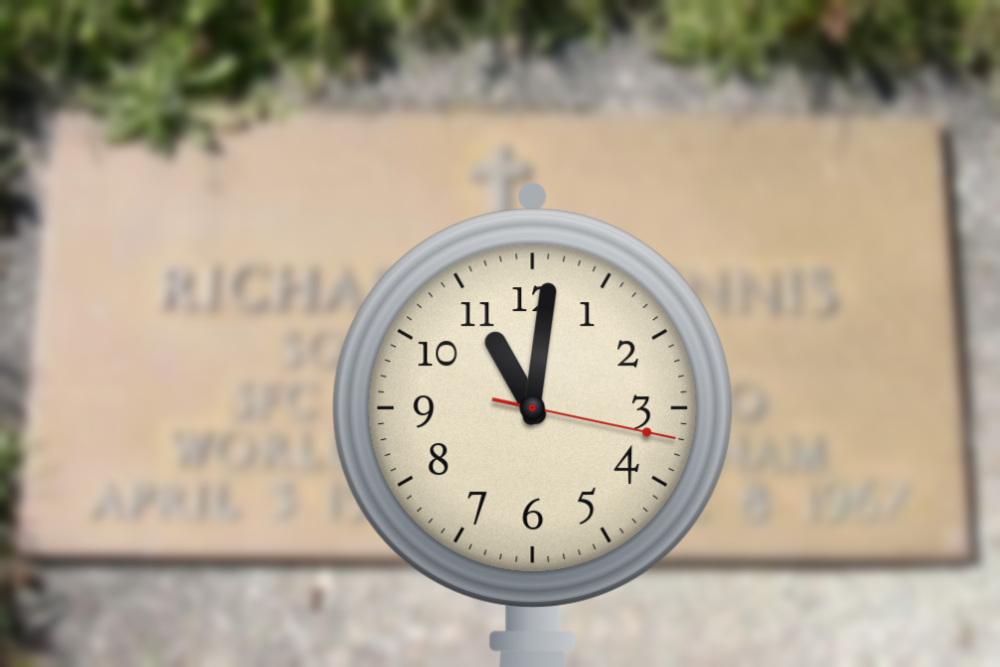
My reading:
h=11 m=1 s=17
